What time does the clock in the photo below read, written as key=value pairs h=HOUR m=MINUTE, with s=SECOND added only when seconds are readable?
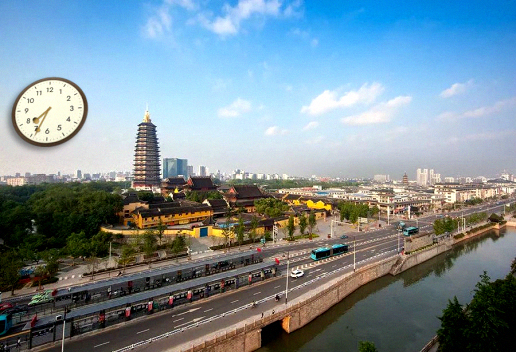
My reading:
h=7 m=34
